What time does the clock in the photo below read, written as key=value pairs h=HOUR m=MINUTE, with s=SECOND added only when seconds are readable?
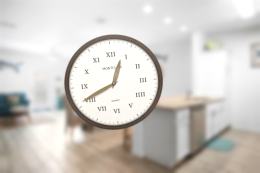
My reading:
h=12 m=41
